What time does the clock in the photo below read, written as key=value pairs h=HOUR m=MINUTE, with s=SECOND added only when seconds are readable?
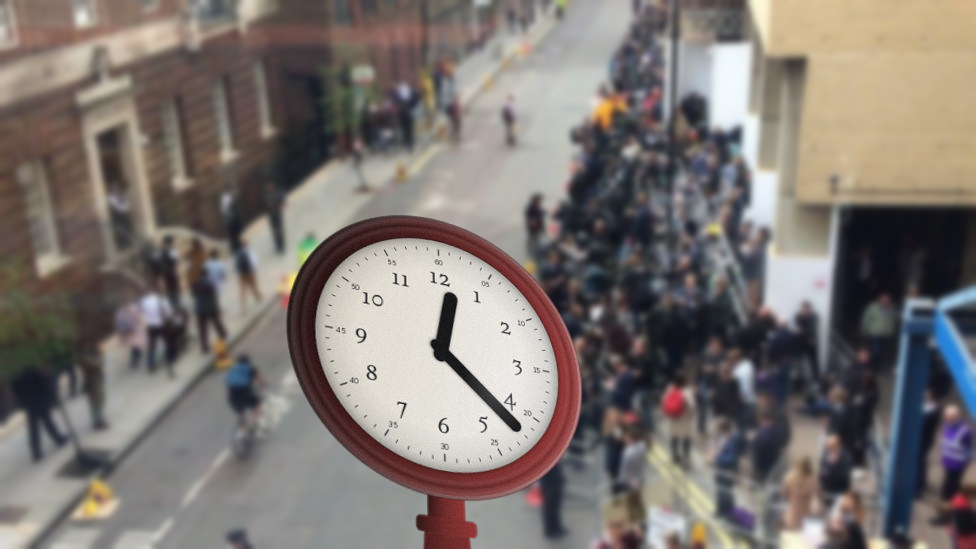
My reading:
h=12 m=22
